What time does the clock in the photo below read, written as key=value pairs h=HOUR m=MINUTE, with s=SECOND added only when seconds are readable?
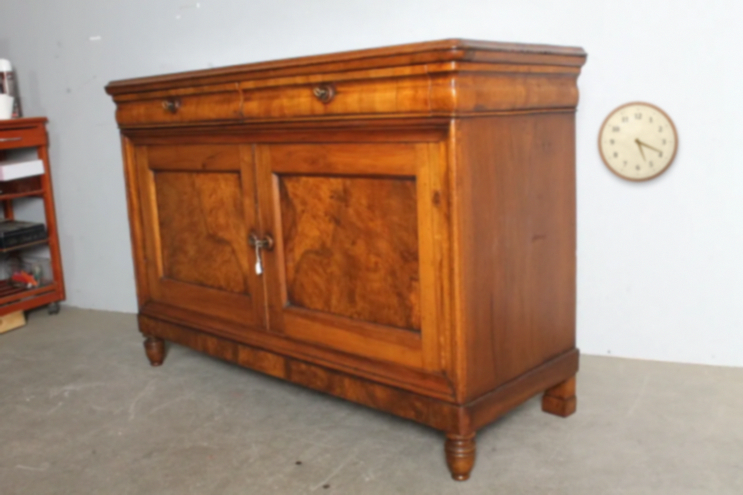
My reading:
h=5 m=19
